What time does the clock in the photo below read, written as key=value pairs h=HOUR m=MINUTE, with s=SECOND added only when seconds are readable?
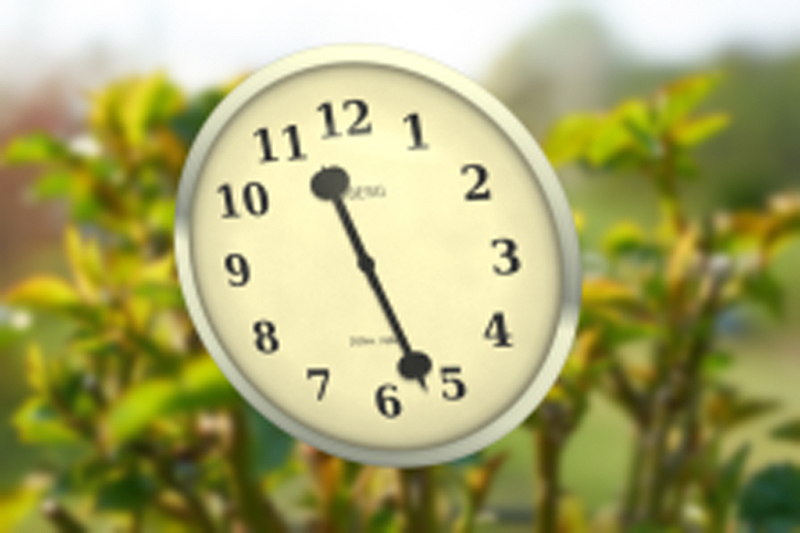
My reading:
h=11 m=27
